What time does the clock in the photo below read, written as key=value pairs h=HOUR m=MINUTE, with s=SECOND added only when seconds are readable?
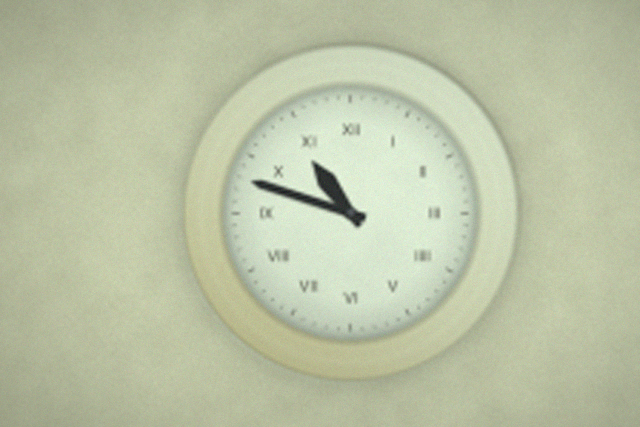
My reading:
h=10 m=48
